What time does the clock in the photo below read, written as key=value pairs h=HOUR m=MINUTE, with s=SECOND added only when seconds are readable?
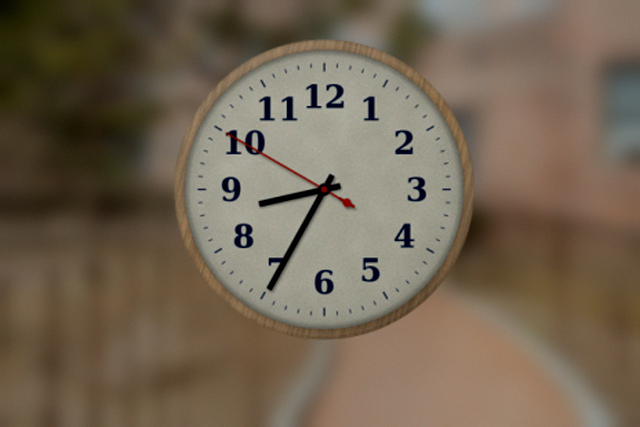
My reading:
h=8 m=34 s=50
